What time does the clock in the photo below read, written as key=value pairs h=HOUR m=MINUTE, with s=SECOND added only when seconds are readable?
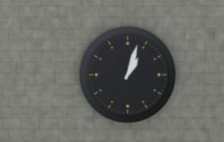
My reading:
h=1 m=3
